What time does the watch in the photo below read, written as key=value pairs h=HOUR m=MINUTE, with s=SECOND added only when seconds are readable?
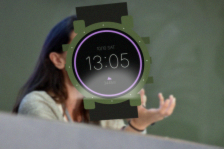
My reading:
h=13 m=5
